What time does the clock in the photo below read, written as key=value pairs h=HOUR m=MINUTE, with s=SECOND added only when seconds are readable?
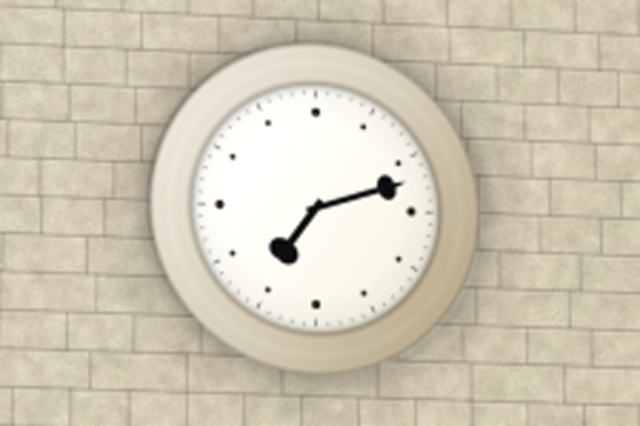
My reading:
h=7 m=12
